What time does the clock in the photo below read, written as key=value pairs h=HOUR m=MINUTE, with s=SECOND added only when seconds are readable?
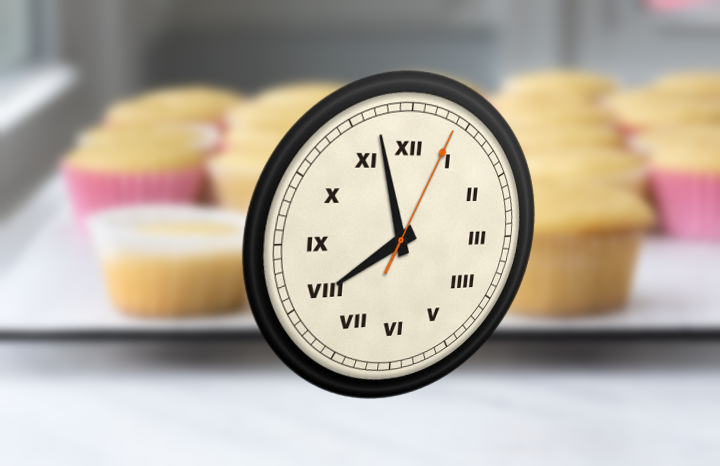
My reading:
h=7 m=57 s=4
